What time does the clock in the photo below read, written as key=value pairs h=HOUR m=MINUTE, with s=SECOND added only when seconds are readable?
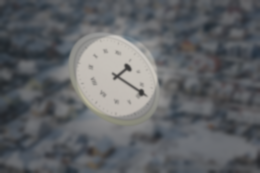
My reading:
h=1 m=18
